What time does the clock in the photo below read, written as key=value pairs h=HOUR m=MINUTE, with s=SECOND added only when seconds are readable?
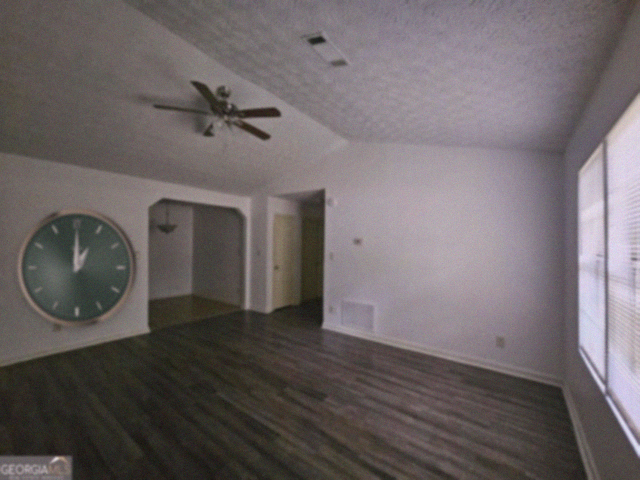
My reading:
h=1 m=0
